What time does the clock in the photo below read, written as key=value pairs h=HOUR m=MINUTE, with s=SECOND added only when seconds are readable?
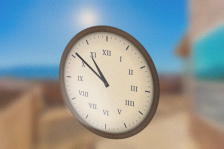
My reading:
h=10 m=51
